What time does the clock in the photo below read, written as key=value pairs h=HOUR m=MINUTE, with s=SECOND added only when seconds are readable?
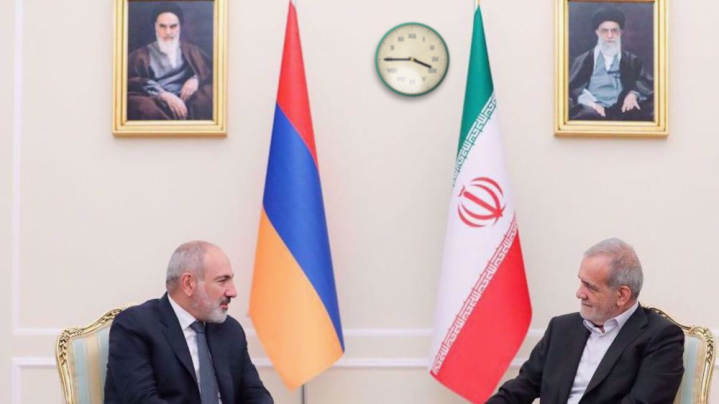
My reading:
h=3 m=45
